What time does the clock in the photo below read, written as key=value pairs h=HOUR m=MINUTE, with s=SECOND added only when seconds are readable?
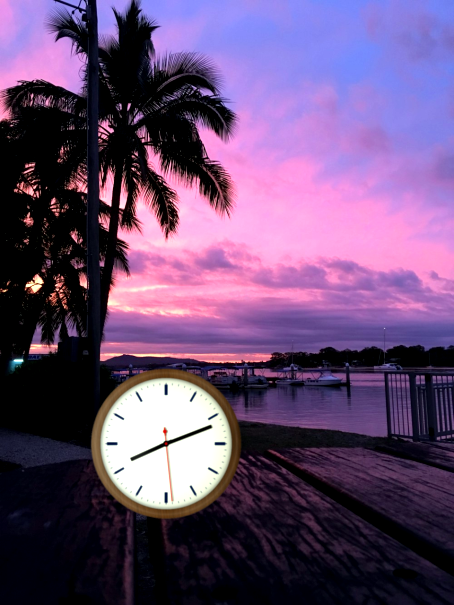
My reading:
h=8 m=11 s=29
